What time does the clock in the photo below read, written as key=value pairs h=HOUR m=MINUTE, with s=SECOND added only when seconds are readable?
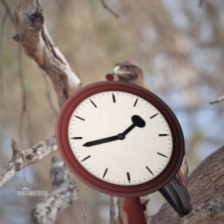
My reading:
h=1 m=43
